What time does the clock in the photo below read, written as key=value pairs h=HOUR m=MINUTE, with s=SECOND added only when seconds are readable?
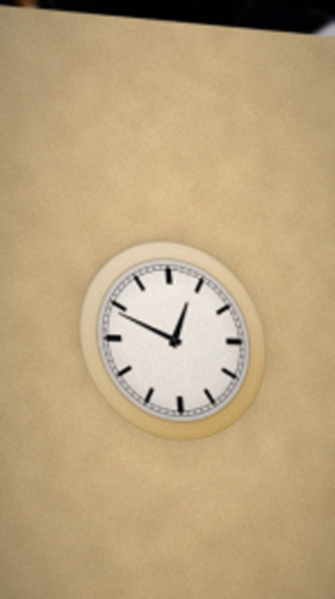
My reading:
h=12 m=49
